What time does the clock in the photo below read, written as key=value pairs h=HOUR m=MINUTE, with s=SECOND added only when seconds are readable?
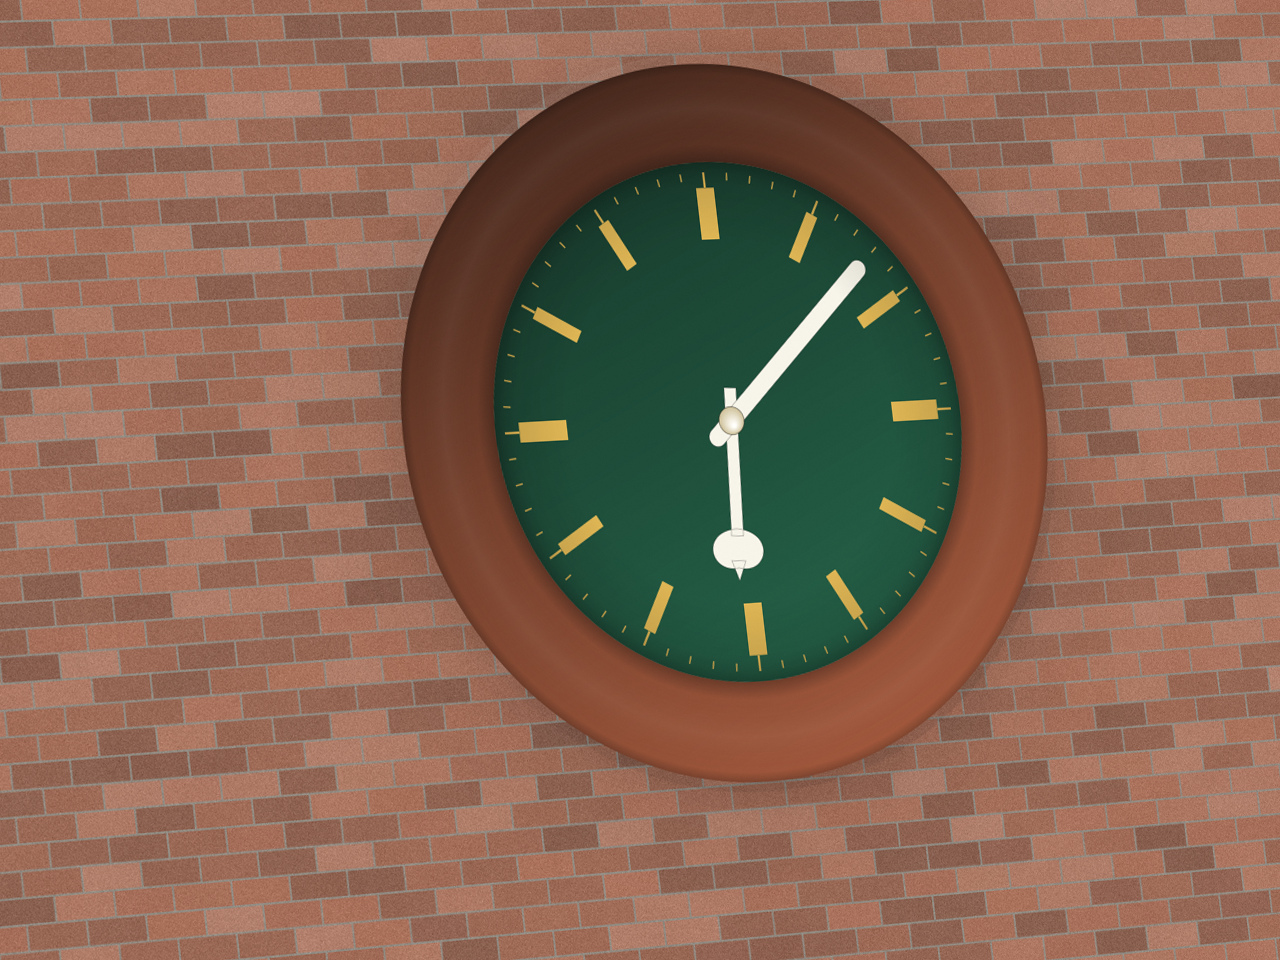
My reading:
h=6 m=8
